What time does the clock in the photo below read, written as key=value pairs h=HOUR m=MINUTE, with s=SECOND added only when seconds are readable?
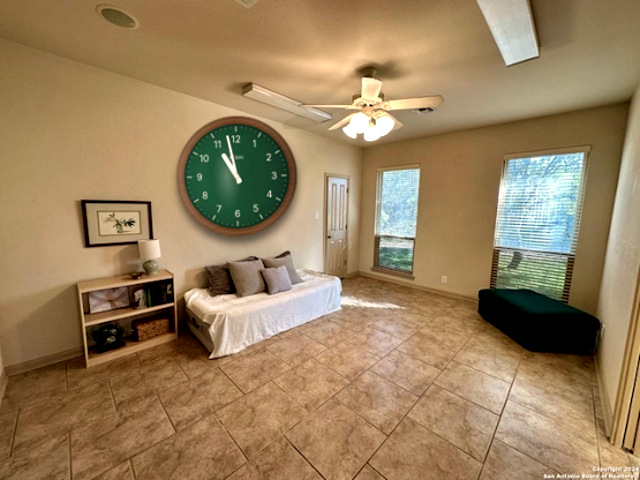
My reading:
h=10 m=58
